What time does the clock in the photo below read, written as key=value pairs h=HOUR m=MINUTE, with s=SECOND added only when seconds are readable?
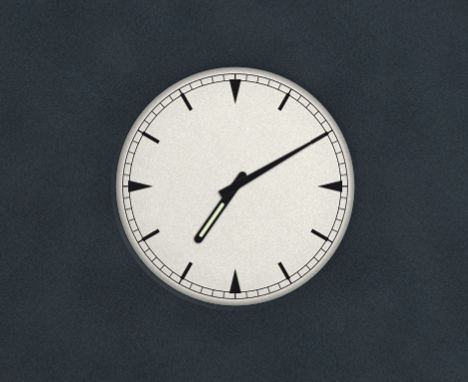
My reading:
h=7 m=10
